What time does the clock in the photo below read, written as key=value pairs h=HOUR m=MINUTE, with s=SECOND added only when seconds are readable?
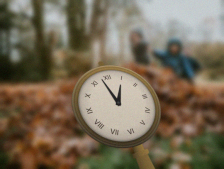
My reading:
h=12 m=58
